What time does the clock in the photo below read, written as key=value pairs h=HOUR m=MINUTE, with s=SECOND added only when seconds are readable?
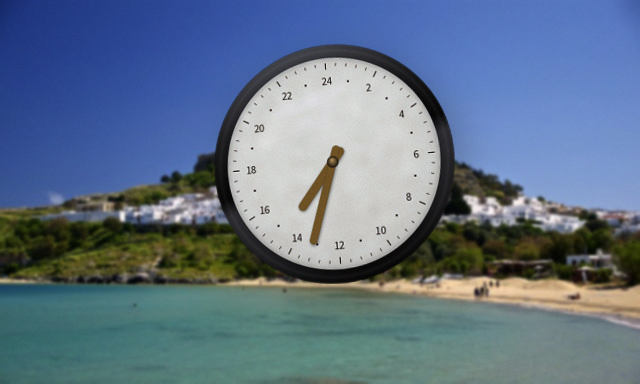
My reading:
h=14 m=33
